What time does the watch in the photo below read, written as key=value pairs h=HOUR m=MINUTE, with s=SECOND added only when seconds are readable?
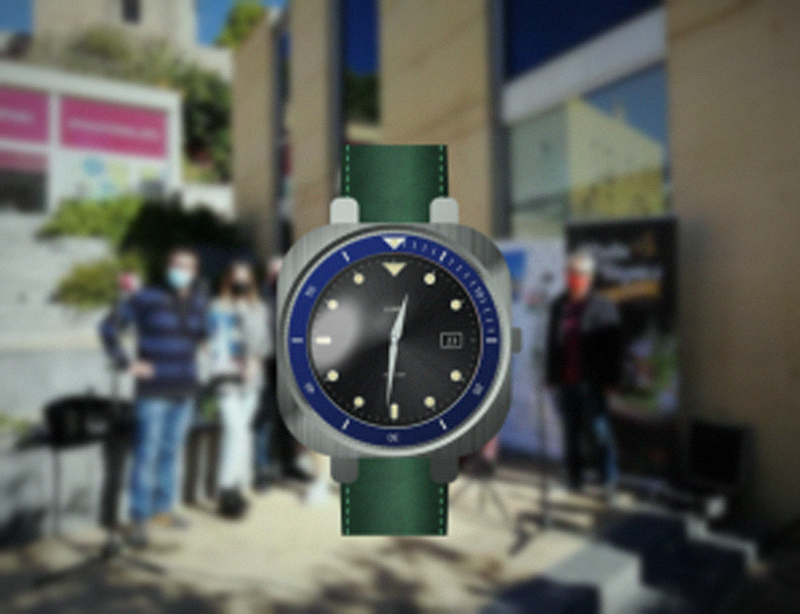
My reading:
h=12 m=31
